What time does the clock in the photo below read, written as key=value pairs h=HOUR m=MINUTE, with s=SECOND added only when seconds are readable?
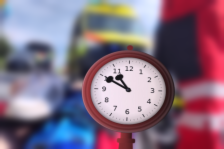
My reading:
h=10 m=50
